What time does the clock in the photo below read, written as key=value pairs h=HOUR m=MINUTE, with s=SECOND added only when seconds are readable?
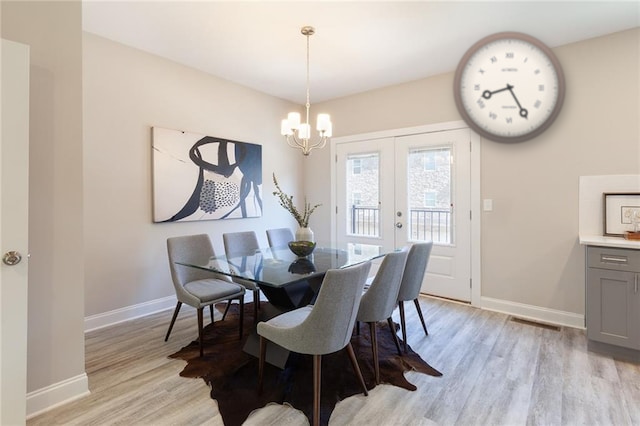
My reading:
h=8 m=25
